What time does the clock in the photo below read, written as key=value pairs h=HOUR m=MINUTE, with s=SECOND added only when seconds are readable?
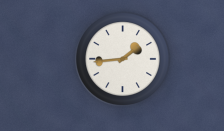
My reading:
h=1 m=44
